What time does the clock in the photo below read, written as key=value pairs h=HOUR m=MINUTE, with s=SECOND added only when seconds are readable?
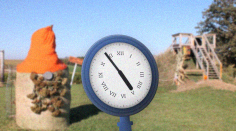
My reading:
h=4 m=54
